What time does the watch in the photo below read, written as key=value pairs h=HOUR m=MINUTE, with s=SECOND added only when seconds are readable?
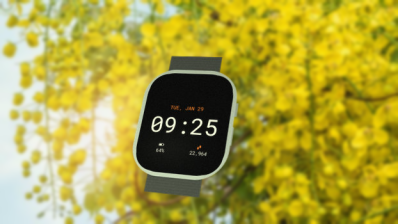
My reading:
h=9 m=25
